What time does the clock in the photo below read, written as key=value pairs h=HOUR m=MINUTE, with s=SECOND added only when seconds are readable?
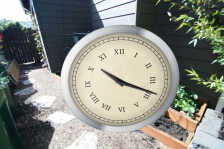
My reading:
h=10 m=19
